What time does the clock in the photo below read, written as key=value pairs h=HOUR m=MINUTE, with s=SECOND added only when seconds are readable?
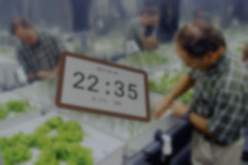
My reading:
h=22 m=35
